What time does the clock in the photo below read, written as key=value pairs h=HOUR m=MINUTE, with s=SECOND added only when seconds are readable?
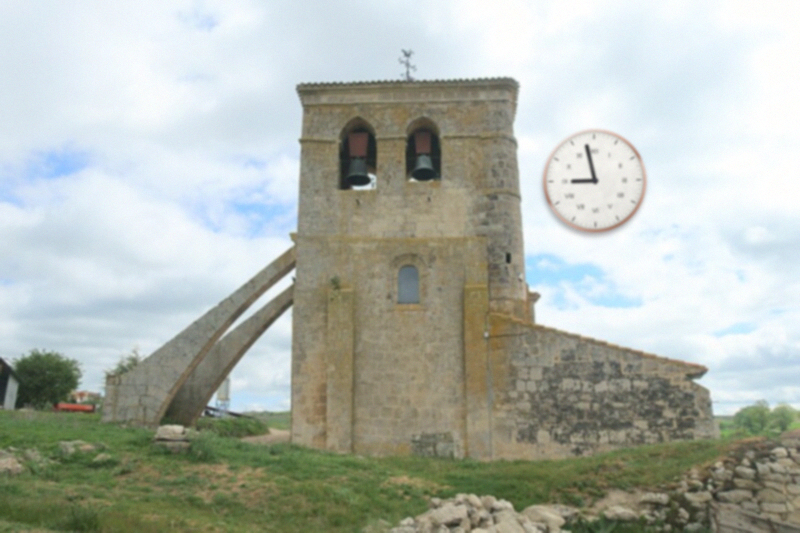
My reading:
h=8 m=58
